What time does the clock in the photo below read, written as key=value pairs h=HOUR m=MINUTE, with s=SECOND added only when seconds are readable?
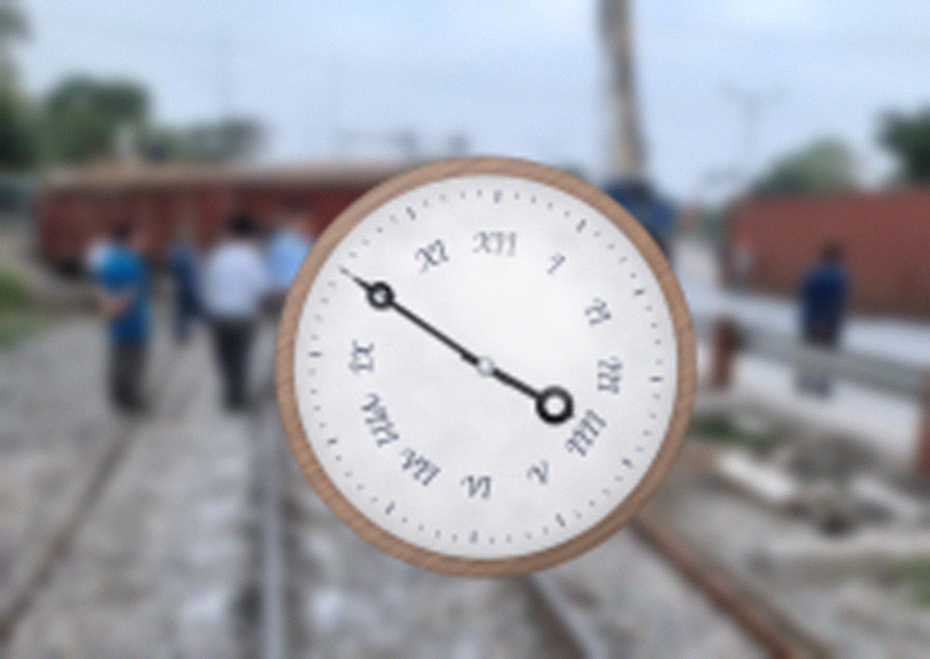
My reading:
h=3 m=50
